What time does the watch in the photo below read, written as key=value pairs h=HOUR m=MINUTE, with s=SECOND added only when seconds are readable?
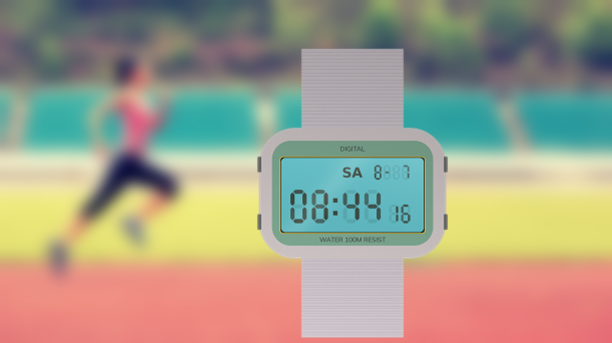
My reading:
h=8 m=44 s=16
